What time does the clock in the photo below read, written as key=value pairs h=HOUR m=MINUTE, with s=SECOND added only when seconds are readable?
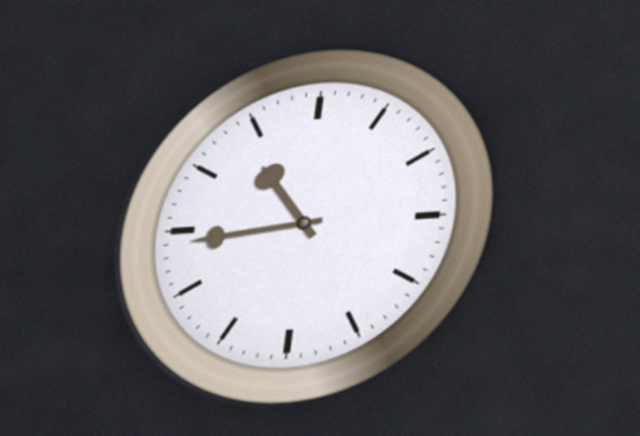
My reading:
h=10 m=44
